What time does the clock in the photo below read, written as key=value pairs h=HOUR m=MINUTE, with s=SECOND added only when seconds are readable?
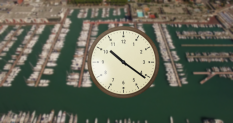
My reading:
h=10 m=21
